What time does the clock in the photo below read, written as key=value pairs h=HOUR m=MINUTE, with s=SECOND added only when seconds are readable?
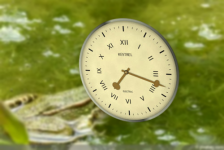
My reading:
h=7 m=18
